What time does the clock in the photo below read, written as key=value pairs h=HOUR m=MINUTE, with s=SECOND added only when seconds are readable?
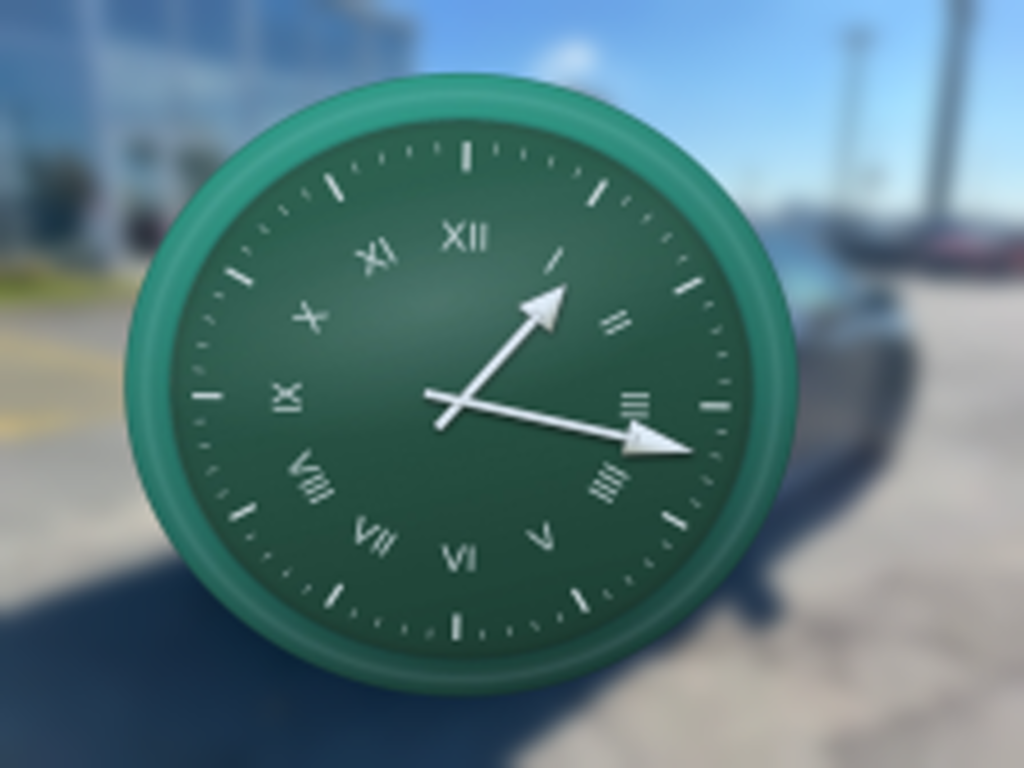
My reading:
h=1 m=17
